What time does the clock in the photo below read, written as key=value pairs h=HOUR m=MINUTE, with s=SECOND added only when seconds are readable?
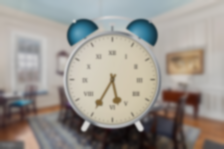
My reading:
h=5 m=35
